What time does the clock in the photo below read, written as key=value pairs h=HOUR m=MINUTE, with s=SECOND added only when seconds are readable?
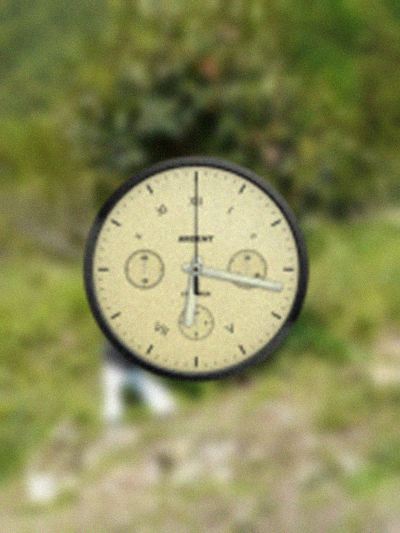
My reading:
h=6 m=17
